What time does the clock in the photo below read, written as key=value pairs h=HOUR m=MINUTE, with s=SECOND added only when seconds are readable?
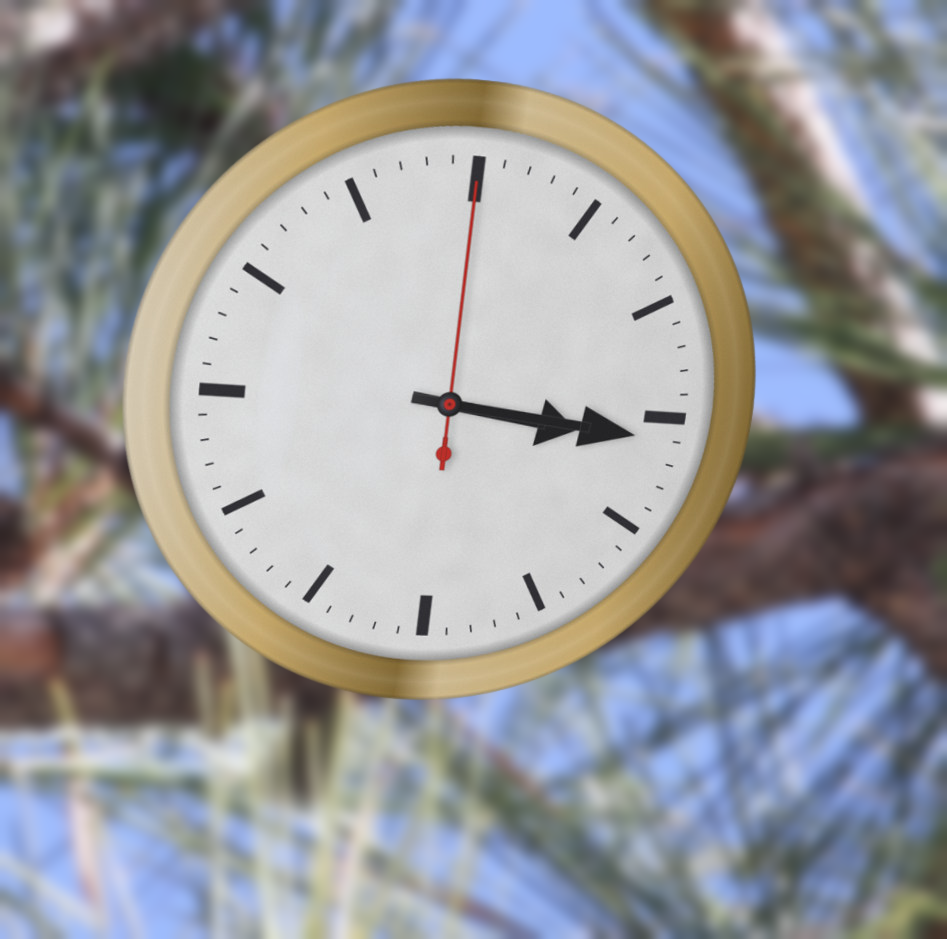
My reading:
h=3 m=16 s=0
